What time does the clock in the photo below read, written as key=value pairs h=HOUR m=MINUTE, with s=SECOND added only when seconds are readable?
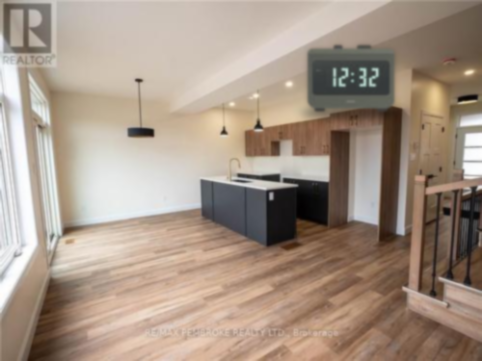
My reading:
h=12 m=32
